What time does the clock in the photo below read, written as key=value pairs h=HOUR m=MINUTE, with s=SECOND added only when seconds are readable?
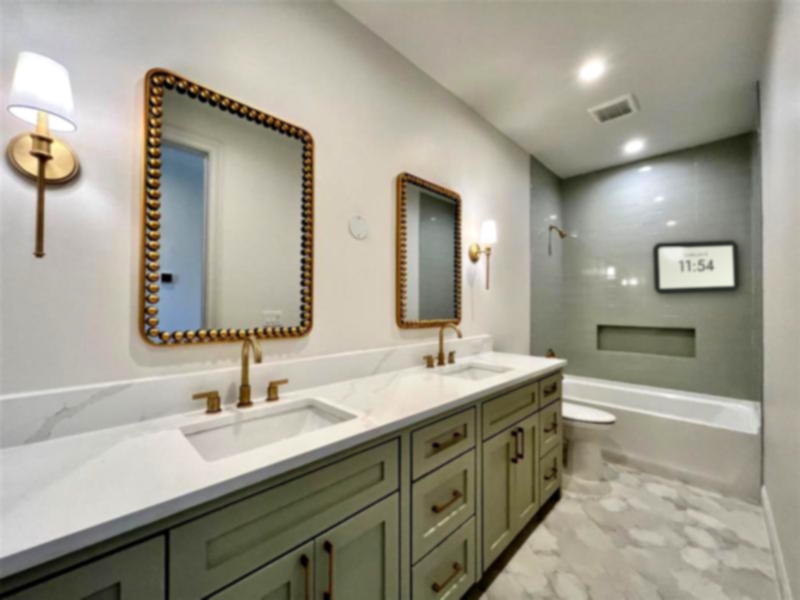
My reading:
h=11 m=54
